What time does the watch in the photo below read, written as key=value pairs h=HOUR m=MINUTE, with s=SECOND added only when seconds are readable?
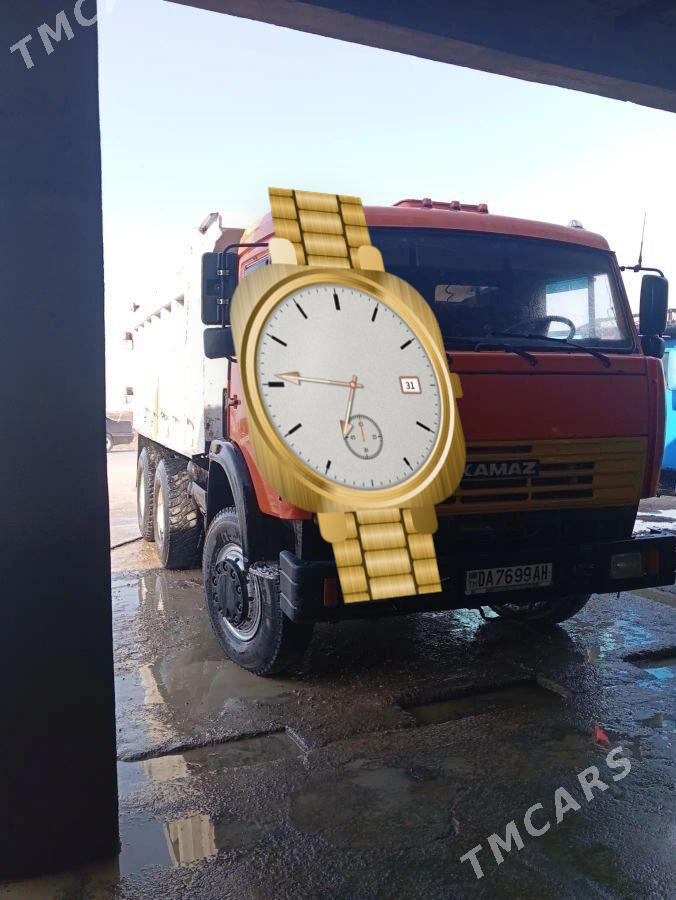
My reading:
h=6 m=46
